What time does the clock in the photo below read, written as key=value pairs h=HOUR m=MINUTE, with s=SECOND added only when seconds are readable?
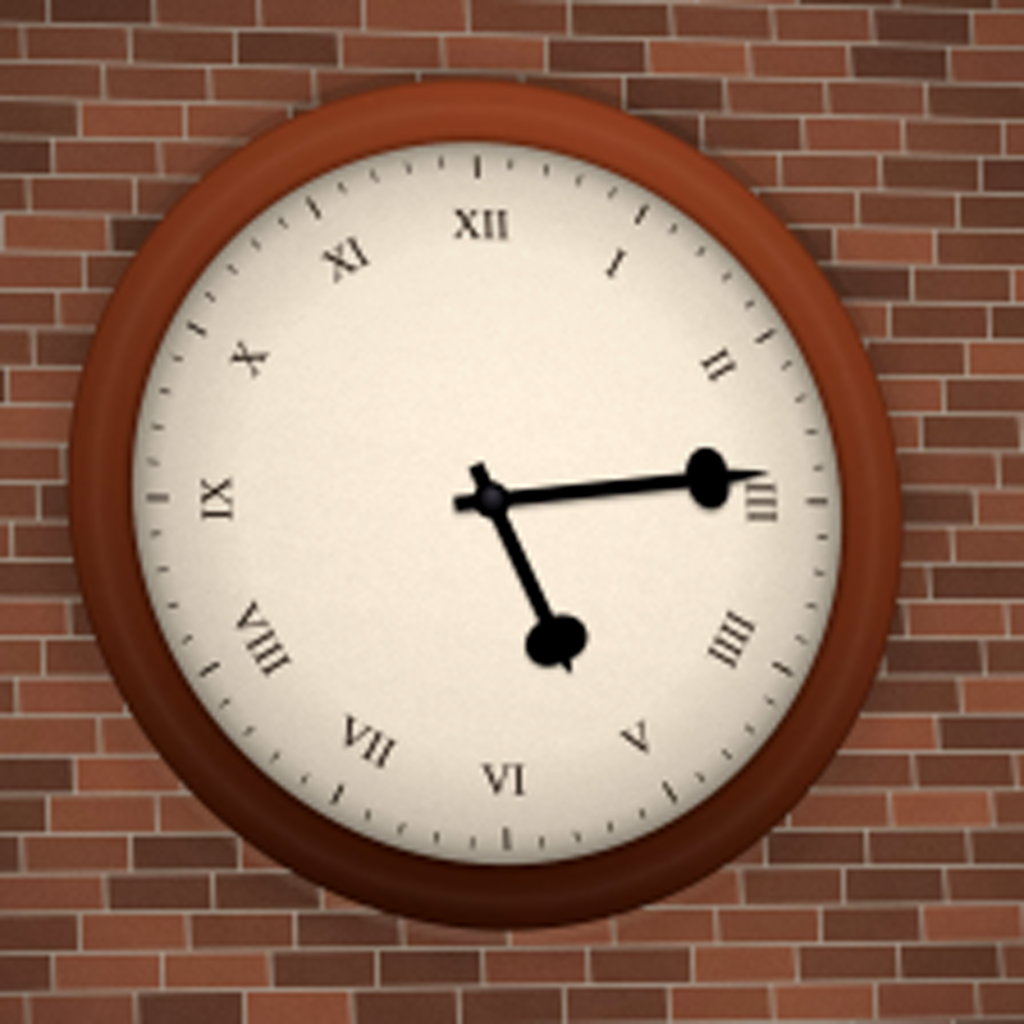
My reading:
h=5 m=14
